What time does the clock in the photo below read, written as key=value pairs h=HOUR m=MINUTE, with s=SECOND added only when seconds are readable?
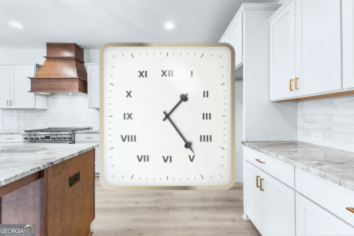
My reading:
h=1 m=24
